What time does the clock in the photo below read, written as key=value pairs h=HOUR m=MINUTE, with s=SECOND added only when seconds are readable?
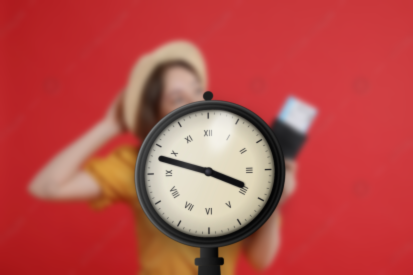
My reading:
h=3 m=48
